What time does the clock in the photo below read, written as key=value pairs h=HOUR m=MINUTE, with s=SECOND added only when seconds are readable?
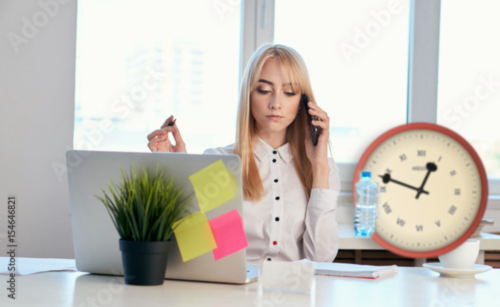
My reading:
h=12 m=48
